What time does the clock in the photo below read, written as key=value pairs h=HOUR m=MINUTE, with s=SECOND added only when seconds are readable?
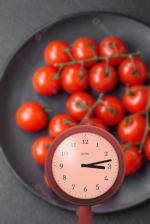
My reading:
h=3 m=13
